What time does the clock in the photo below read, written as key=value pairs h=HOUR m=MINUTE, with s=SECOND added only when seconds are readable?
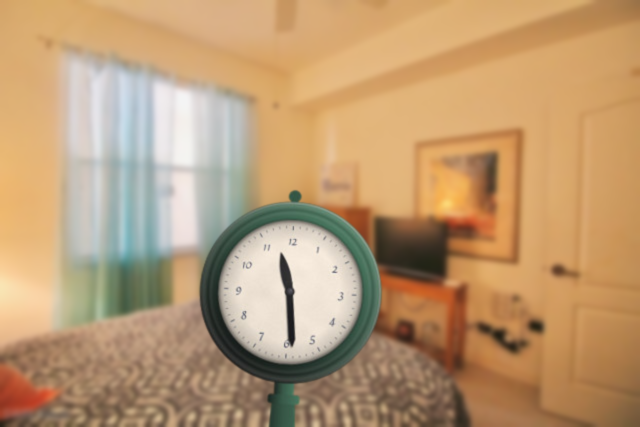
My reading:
h=11 m=29
